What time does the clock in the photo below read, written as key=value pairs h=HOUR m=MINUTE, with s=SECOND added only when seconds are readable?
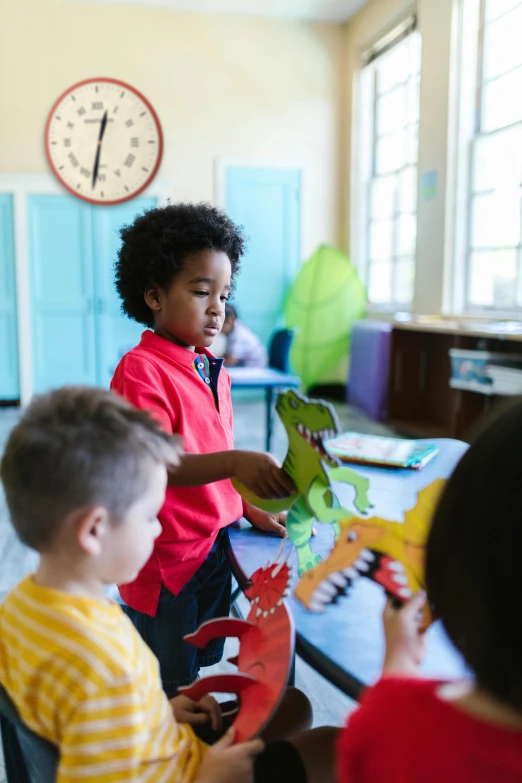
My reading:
h=12 m=32
